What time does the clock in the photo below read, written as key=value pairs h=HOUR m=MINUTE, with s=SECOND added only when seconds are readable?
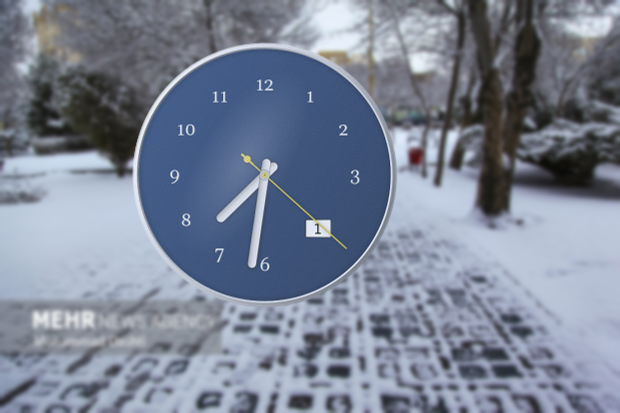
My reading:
h=7 m=31 s=22
